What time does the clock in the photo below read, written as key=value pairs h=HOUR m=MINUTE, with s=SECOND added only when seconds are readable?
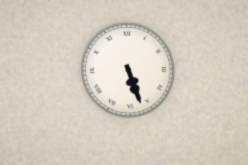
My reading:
h=5 m=27
